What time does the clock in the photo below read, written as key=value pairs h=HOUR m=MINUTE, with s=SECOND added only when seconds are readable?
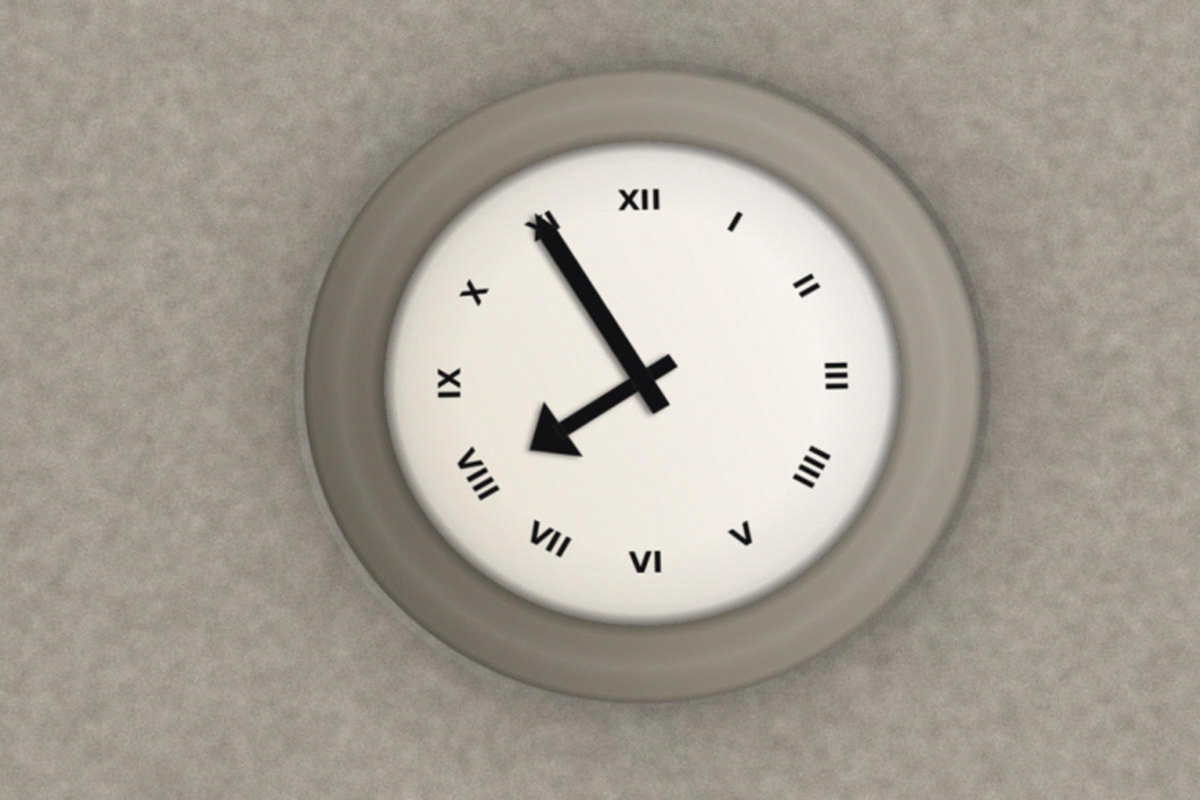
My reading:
h=7 m=55
